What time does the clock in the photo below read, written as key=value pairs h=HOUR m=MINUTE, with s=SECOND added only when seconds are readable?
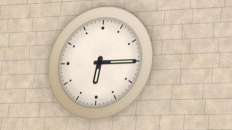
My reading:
h=6 m=15
